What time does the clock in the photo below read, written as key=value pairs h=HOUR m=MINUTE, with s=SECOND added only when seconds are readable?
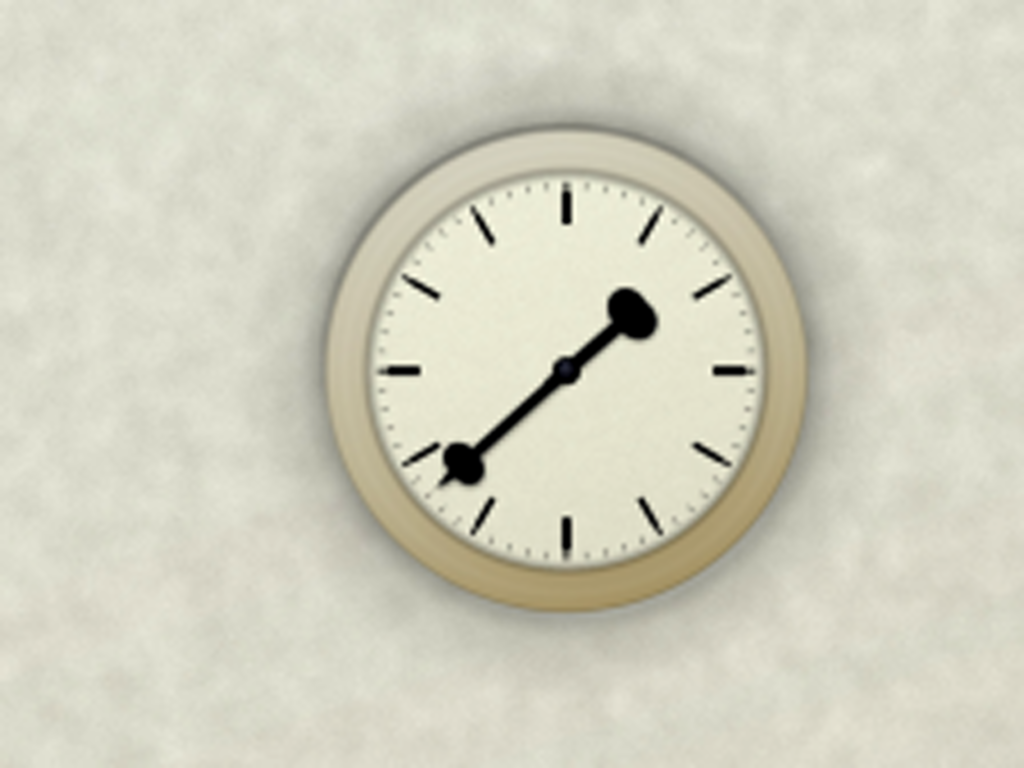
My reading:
h=1 m=38
